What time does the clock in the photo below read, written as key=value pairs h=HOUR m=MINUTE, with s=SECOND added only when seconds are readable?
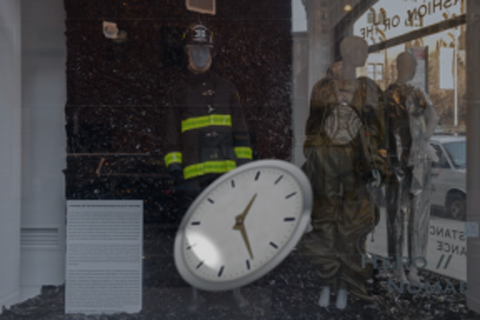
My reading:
h=12 m=24
